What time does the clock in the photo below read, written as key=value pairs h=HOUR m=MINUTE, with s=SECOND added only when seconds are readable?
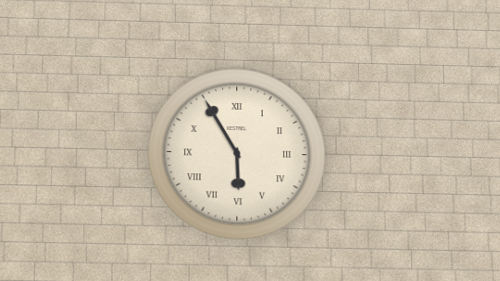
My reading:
h=5 m=55
